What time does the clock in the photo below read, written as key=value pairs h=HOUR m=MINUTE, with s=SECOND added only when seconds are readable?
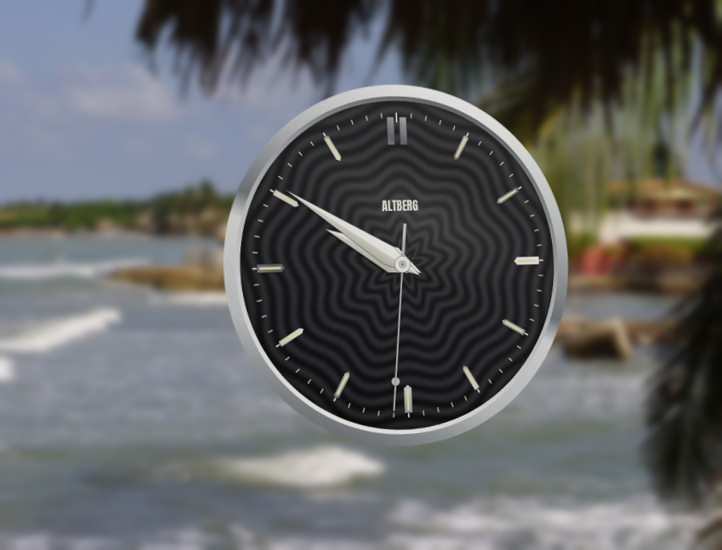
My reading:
h=9 m=50 s=31
